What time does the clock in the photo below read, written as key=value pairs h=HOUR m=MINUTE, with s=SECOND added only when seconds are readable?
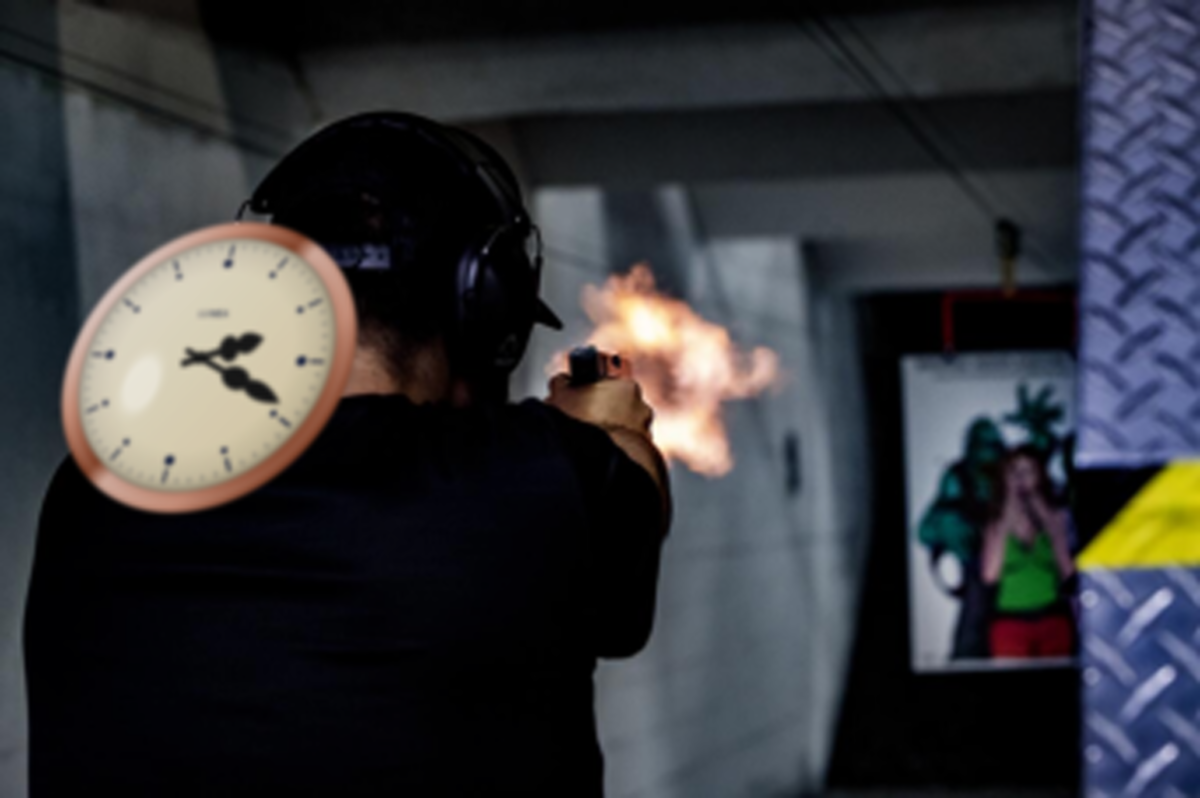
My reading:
h=2 m=19
